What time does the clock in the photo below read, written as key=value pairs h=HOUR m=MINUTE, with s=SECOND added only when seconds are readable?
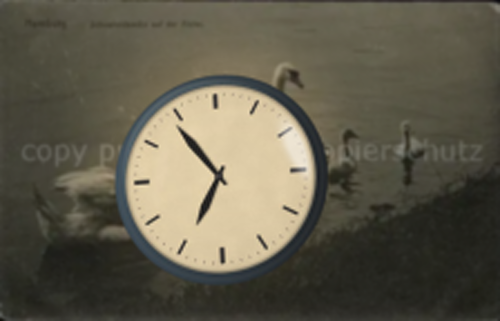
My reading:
h=6 m=54
